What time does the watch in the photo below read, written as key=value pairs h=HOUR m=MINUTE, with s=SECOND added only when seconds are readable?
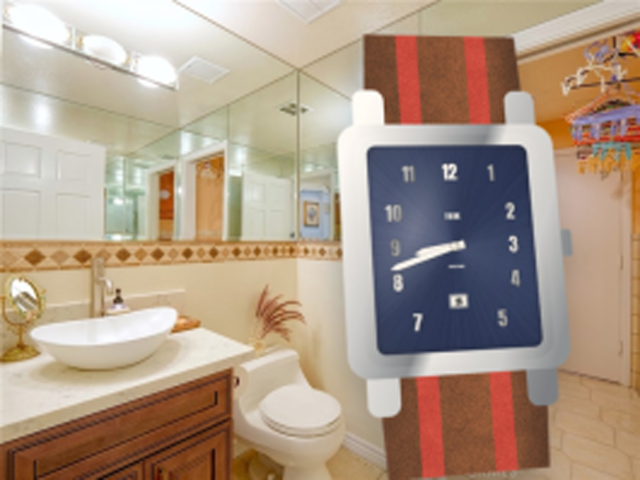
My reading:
h=8 m=42
